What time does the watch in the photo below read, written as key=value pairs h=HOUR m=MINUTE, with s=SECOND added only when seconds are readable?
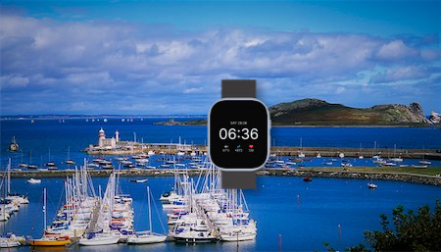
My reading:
h=6 m=36
